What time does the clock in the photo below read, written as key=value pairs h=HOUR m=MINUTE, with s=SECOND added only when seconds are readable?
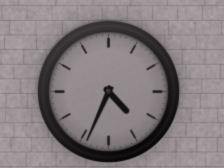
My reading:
h=4 m=34
